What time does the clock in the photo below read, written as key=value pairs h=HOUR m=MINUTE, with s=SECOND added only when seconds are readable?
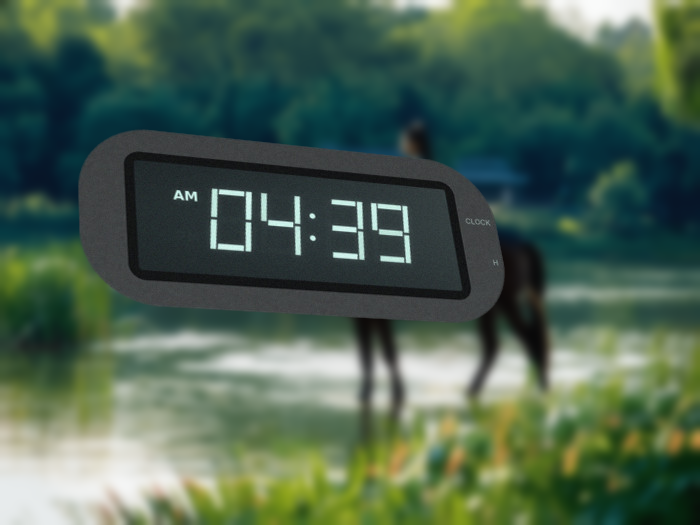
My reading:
h=4 m=39
